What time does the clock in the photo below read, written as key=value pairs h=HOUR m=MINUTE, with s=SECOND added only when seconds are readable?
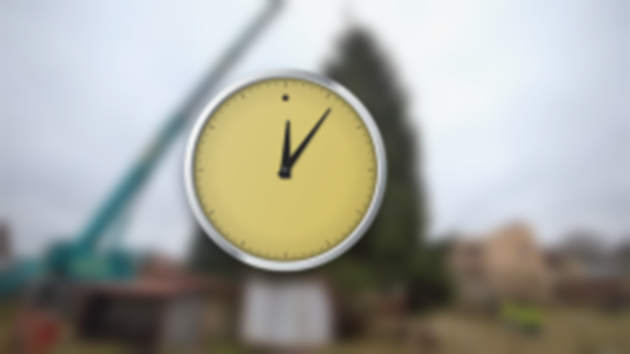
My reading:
h=12 m=6
